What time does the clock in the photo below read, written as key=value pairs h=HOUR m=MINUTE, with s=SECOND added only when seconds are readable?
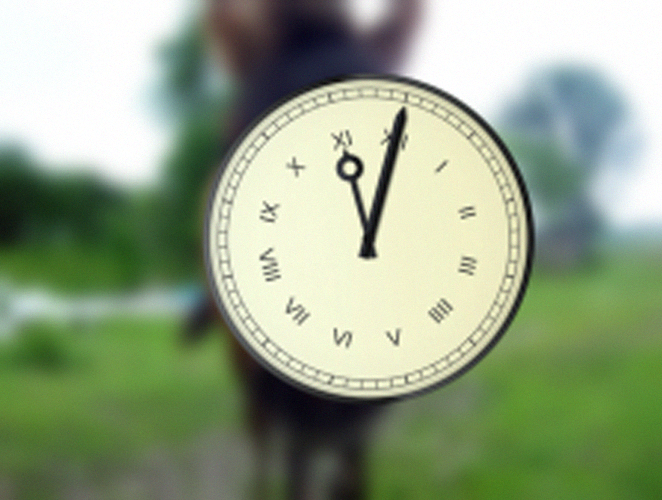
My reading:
h=11 m=0
